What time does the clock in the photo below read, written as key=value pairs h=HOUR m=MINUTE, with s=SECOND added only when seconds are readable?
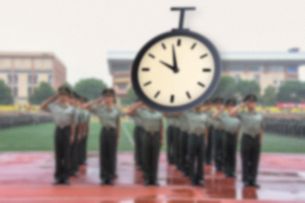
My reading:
h=9 m=58
